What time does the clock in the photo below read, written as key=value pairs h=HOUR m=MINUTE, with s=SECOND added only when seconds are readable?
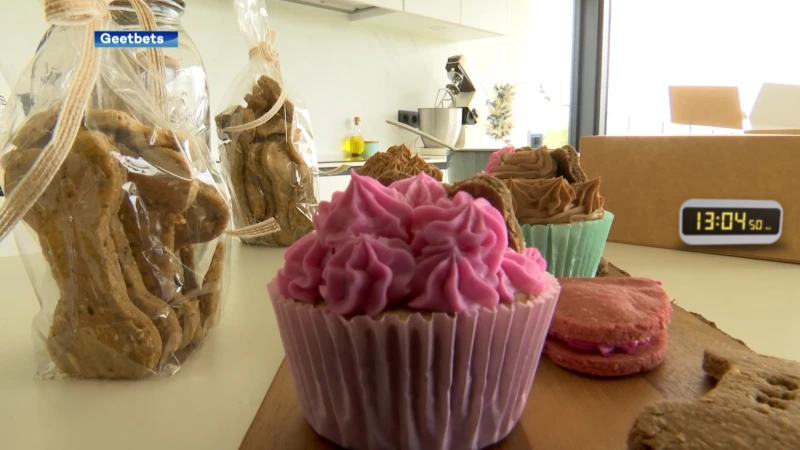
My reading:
h=13 m=4
